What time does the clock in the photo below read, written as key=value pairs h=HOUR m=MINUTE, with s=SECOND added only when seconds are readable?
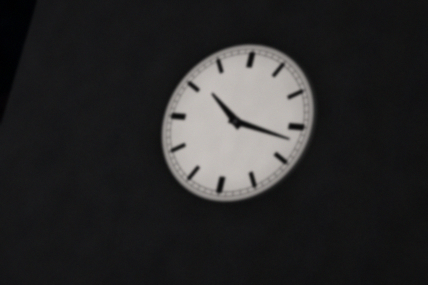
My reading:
h=10 m=17
